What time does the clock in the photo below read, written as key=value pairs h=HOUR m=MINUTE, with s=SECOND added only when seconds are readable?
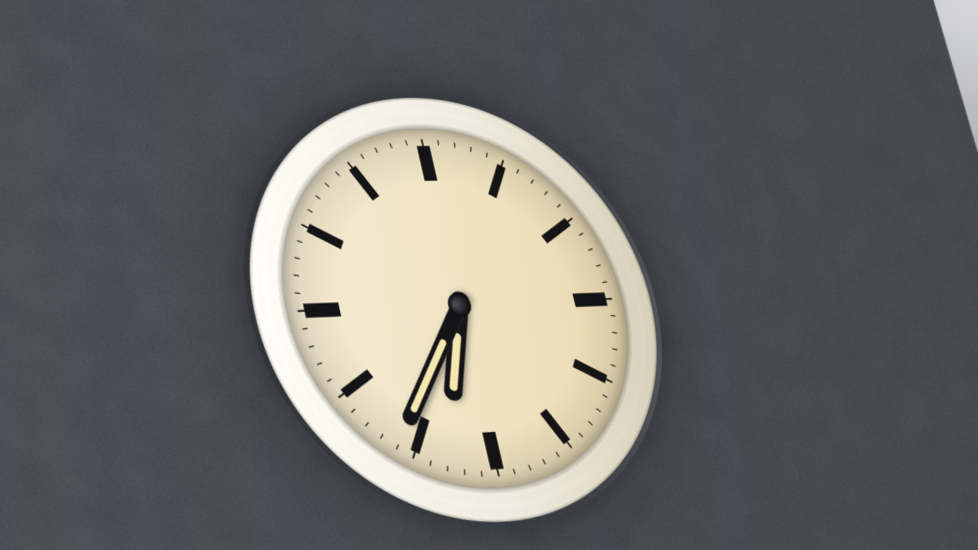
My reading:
h=6 m=36
